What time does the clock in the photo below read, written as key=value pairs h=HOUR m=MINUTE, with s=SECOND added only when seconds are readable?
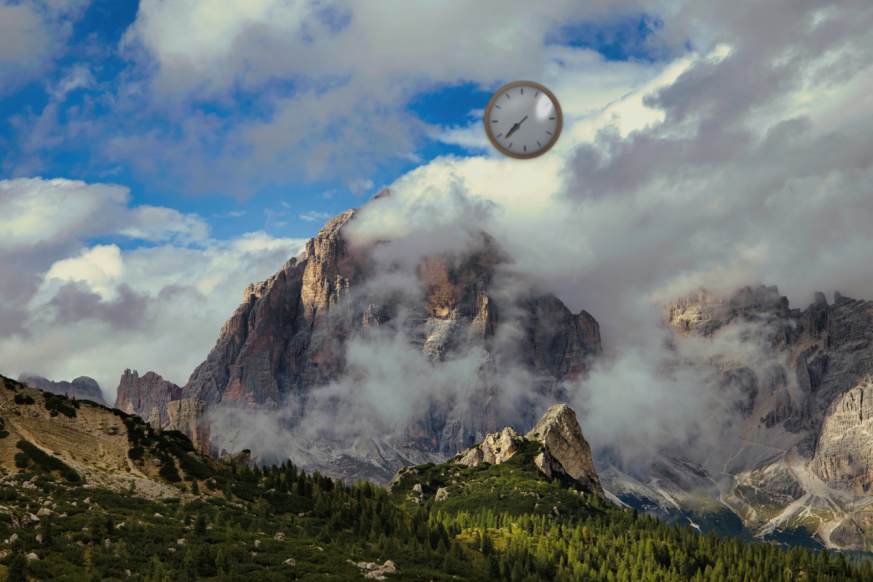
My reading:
h=7 m=38
